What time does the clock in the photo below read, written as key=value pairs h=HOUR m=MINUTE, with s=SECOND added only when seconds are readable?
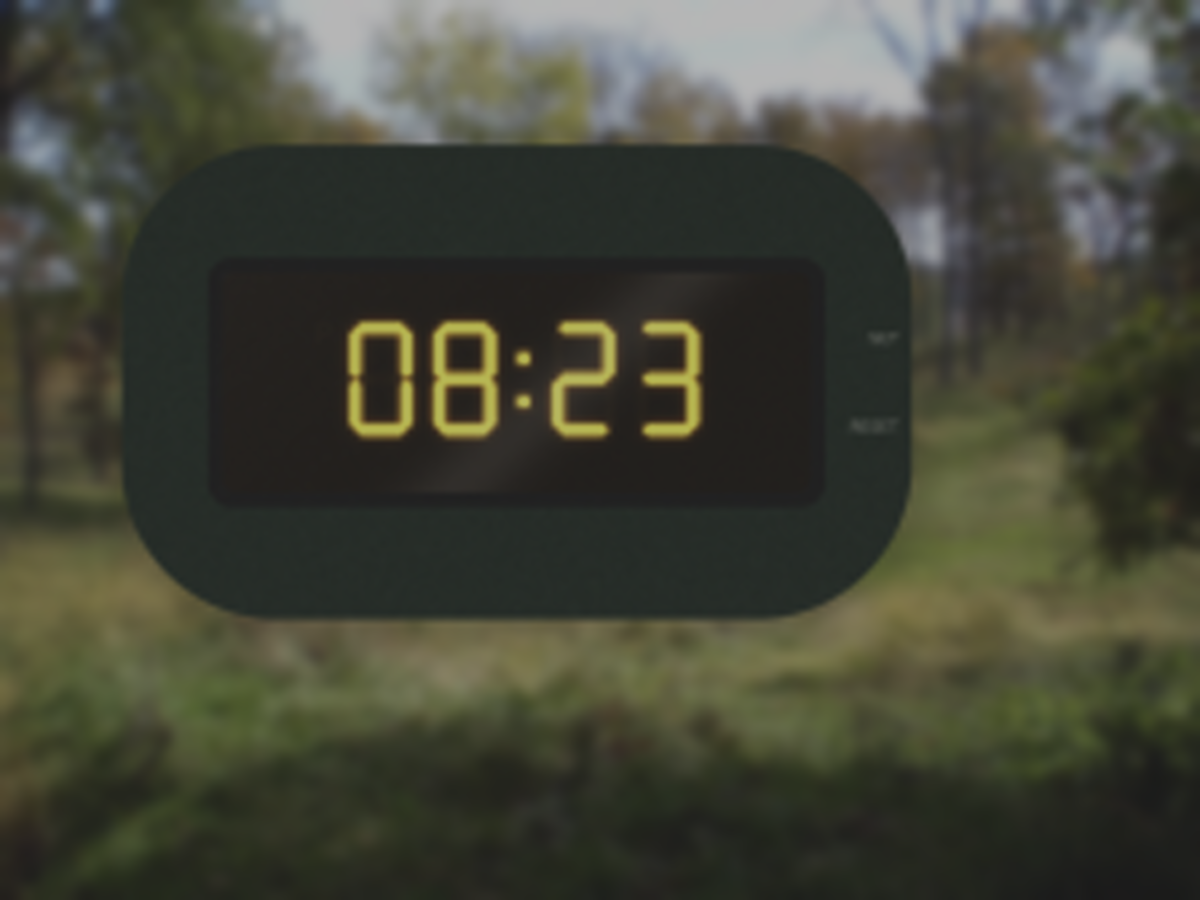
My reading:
h=8 m=23
